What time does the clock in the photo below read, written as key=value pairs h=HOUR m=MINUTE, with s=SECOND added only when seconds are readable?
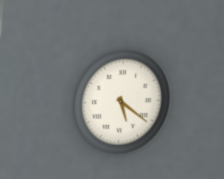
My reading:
h=5 m=21
